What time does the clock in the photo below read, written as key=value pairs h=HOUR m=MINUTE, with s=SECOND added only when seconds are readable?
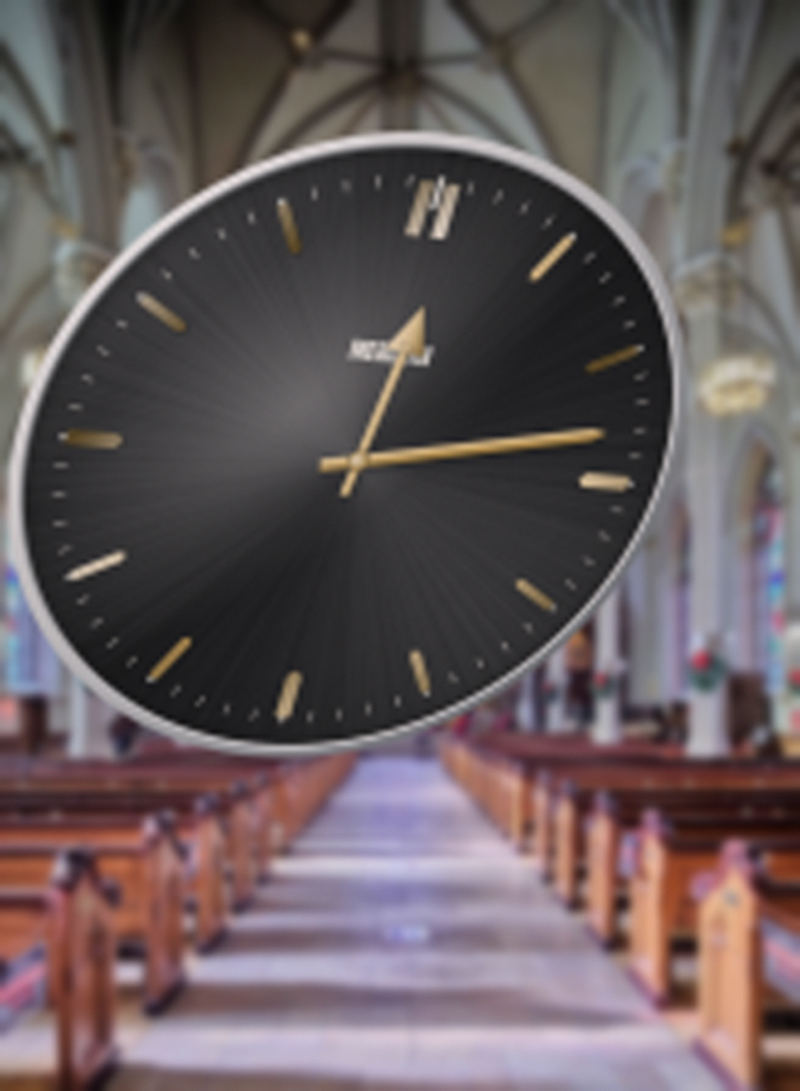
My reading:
h=12 m=13
